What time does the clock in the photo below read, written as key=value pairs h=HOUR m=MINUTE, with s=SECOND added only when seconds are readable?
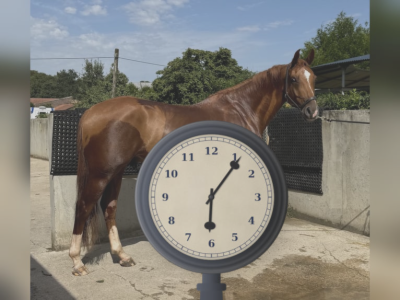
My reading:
h=6 m=6
